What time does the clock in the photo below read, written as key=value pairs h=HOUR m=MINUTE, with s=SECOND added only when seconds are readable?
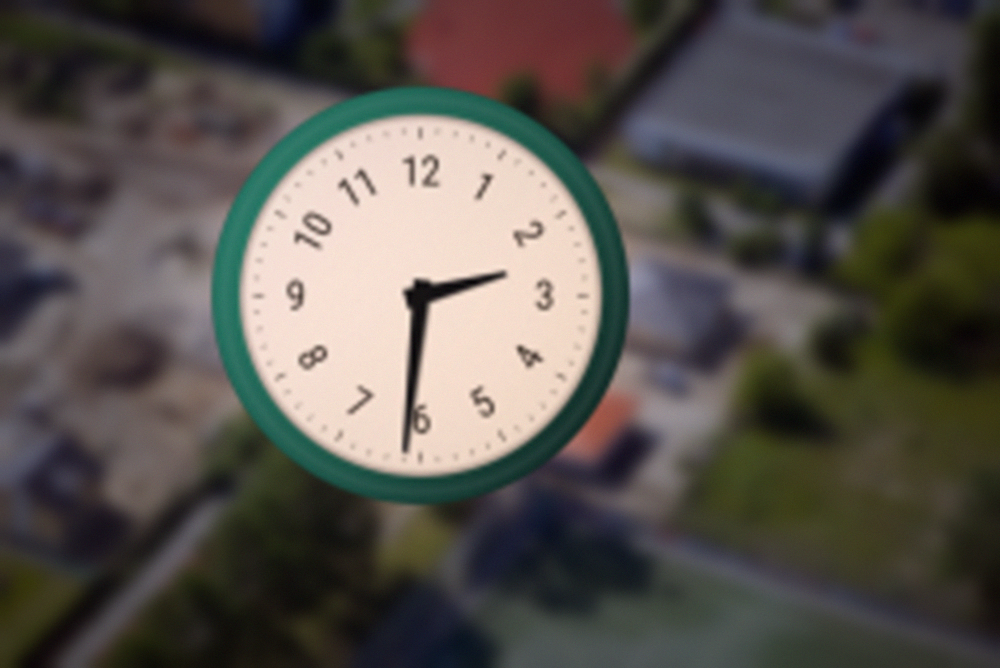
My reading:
h=2 m=31
